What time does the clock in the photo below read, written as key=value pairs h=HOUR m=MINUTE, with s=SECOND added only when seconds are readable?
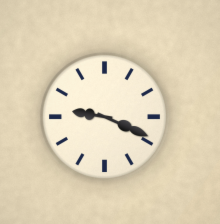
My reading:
h=9 m=19
